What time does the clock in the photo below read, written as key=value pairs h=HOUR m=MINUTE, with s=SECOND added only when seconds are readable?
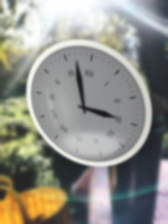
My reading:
h=2 m=57
